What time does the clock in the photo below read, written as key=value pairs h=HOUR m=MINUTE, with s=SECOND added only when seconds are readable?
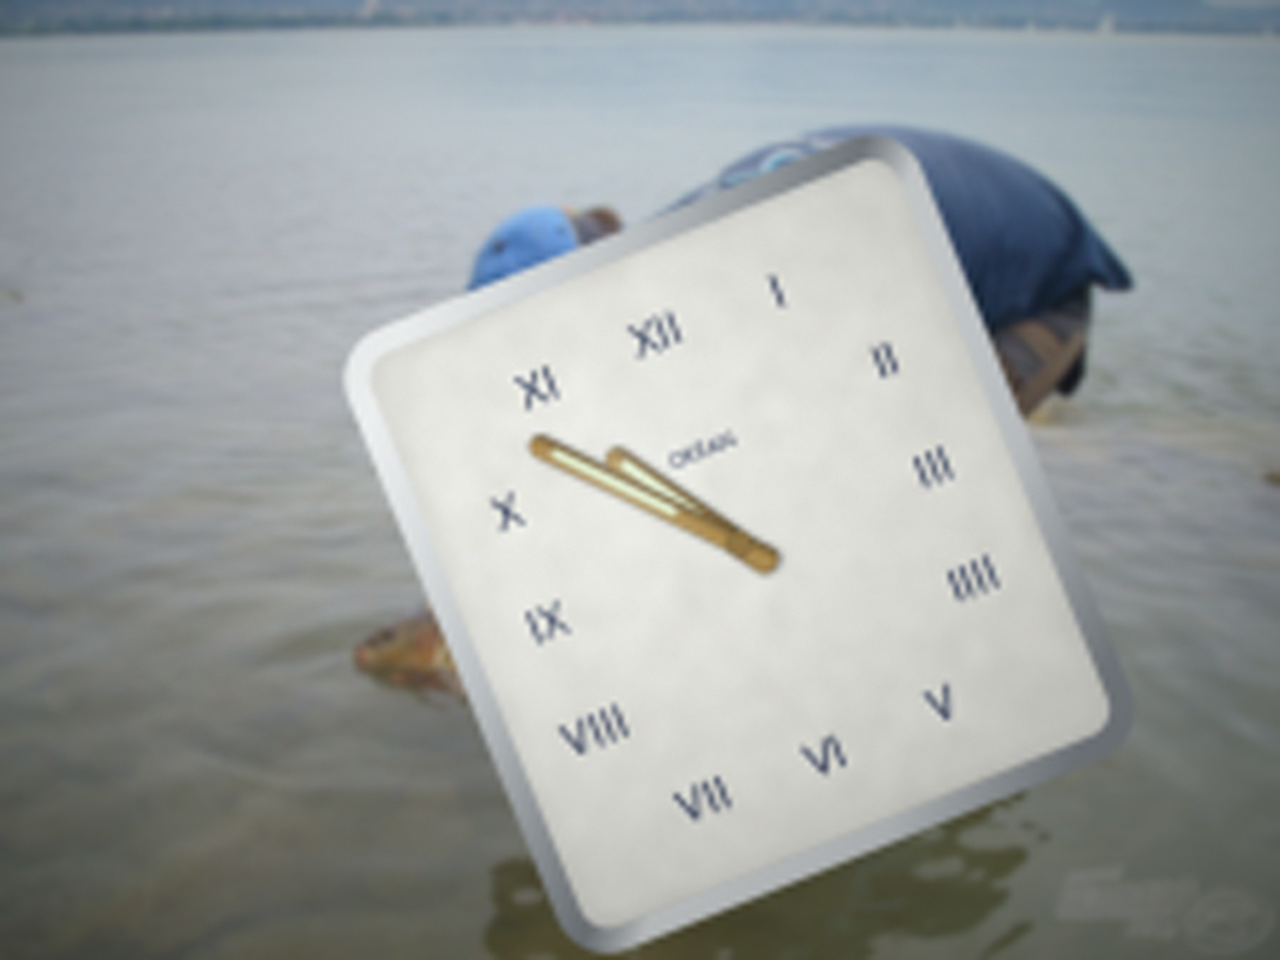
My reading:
h=10 m=53
